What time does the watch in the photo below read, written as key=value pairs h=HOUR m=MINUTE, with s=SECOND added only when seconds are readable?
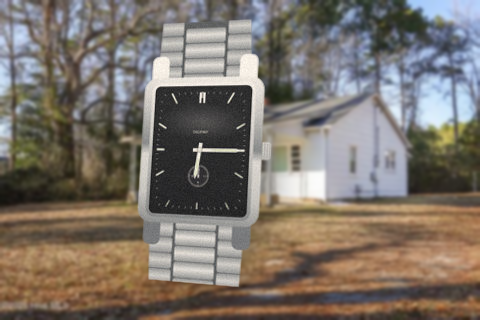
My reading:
h=6 m=15
